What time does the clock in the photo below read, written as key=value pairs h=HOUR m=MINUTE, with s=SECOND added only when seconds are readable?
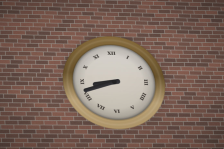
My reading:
h=8 m=42
